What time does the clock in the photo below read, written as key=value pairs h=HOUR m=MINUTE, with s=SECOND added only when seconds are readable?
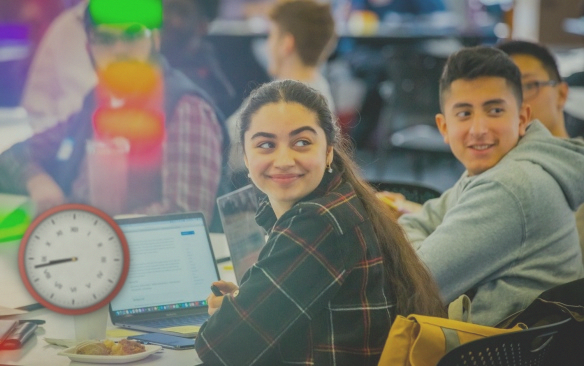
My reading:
h=8 m=43
